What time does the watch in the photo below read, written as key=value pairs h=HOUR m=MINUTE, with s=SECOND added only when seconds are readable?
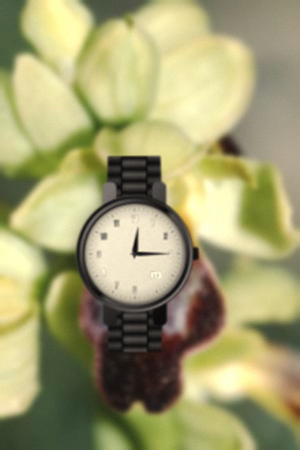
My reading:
h=12 m=15
